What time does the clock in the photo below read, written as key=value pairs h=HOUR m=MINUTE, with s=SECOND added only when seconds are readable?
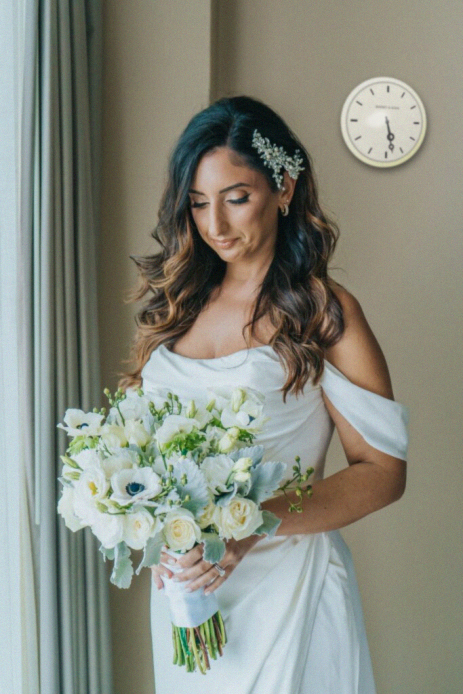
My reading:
h=5 m=28
